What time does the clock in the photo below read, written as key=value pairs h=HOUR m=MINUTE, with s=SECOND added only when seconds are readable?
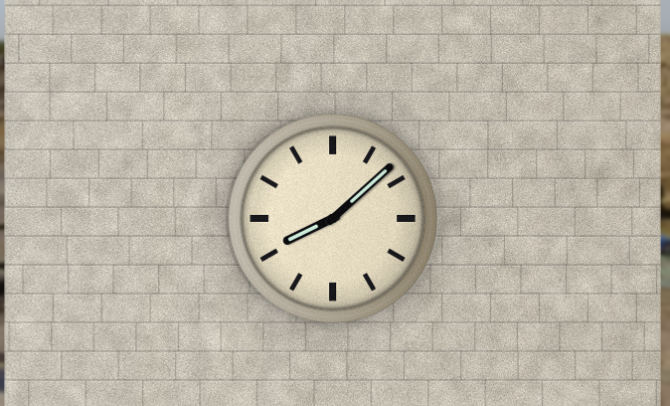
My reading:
h=8 m=8
